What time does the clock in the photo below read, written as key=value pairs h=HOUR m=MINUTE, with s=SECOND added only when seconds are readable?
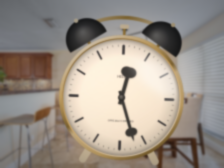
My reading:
h=12 m=27
